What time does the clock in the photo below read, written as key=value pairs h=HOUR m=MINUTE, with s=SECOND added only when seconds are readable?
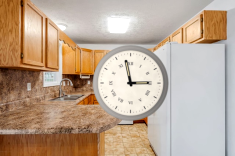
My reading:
h=2 m=58
